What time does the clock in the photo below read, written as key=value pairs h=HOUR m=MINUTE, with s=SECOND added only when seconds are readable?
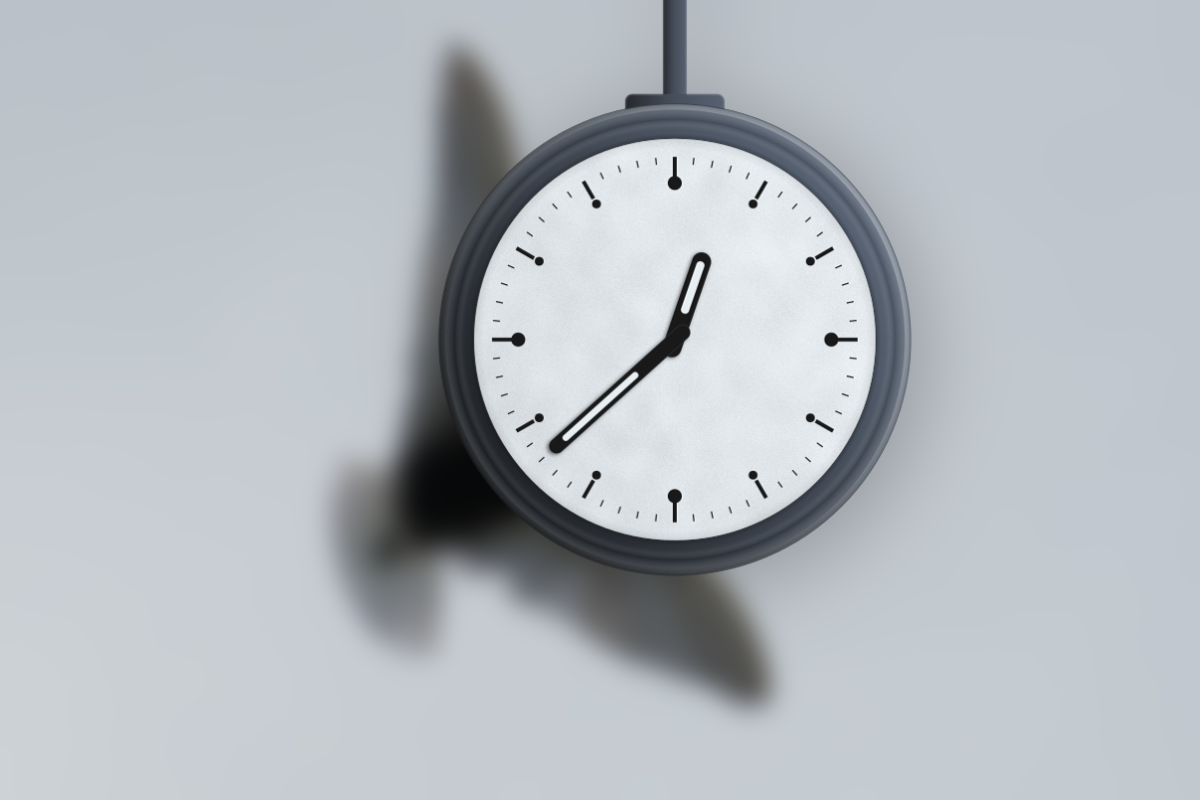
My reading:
h=12 m=38
